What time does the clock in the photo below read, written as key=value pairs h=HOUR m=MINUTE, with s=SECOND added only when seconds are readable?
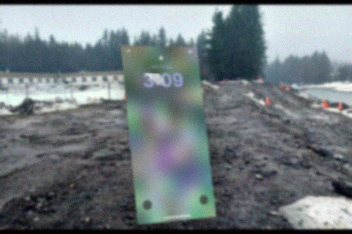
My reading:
h=3 m=9
